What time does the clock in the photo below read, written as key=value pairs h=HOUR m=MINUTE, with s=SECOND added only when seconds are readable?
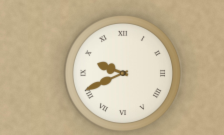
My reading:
h=9 m=41
